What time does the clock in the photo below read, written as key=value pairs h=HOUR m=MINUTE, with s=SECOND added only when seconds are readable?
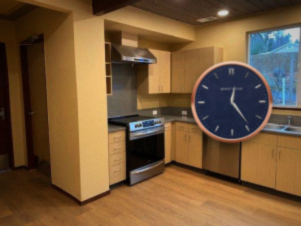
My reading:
h=12 m=24
